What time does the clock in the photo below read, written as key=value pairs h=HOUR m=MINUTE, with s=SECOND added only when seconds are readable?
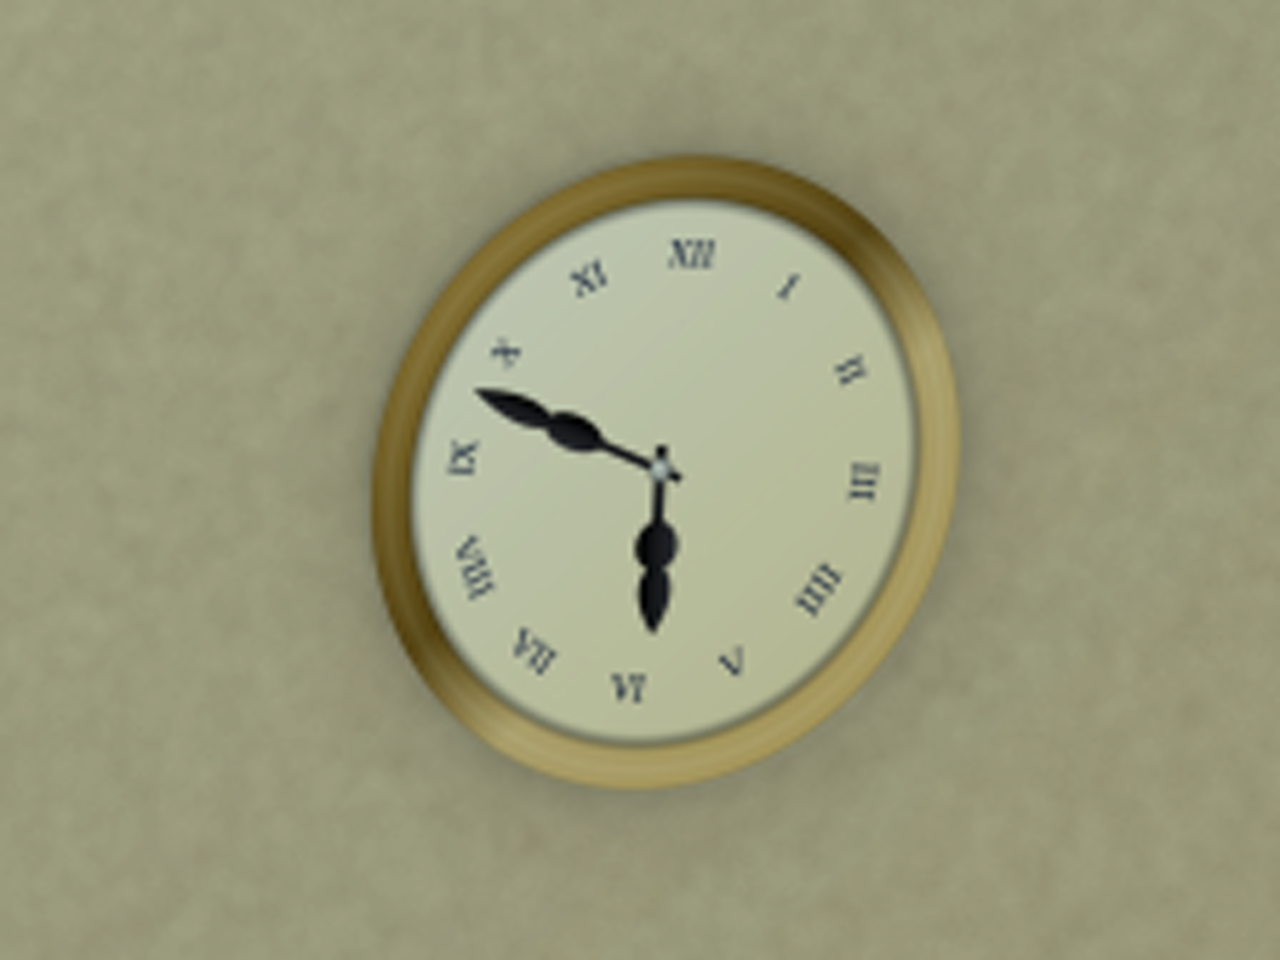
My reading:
h=5 m=48
